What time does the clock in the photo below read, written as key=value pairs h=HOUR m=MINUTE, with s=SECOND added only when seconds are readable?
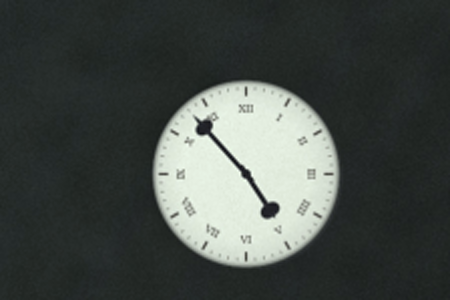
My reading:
h=4 m=53
